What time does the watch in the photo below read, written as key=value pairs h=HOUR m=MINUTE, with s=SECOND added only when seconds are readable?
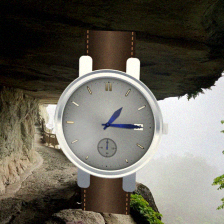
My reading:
h=1 m=15
